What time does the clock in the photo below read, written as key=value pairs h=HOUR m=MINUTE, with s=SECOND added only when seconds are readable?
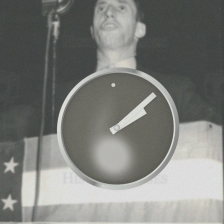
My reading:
h=2 m=9
